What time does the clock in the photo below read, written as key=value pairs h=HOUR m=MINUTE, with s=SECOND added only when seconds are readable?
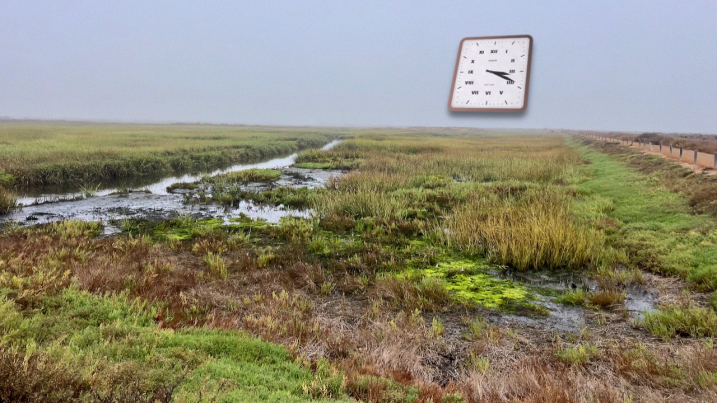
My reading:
h=3 m=19
